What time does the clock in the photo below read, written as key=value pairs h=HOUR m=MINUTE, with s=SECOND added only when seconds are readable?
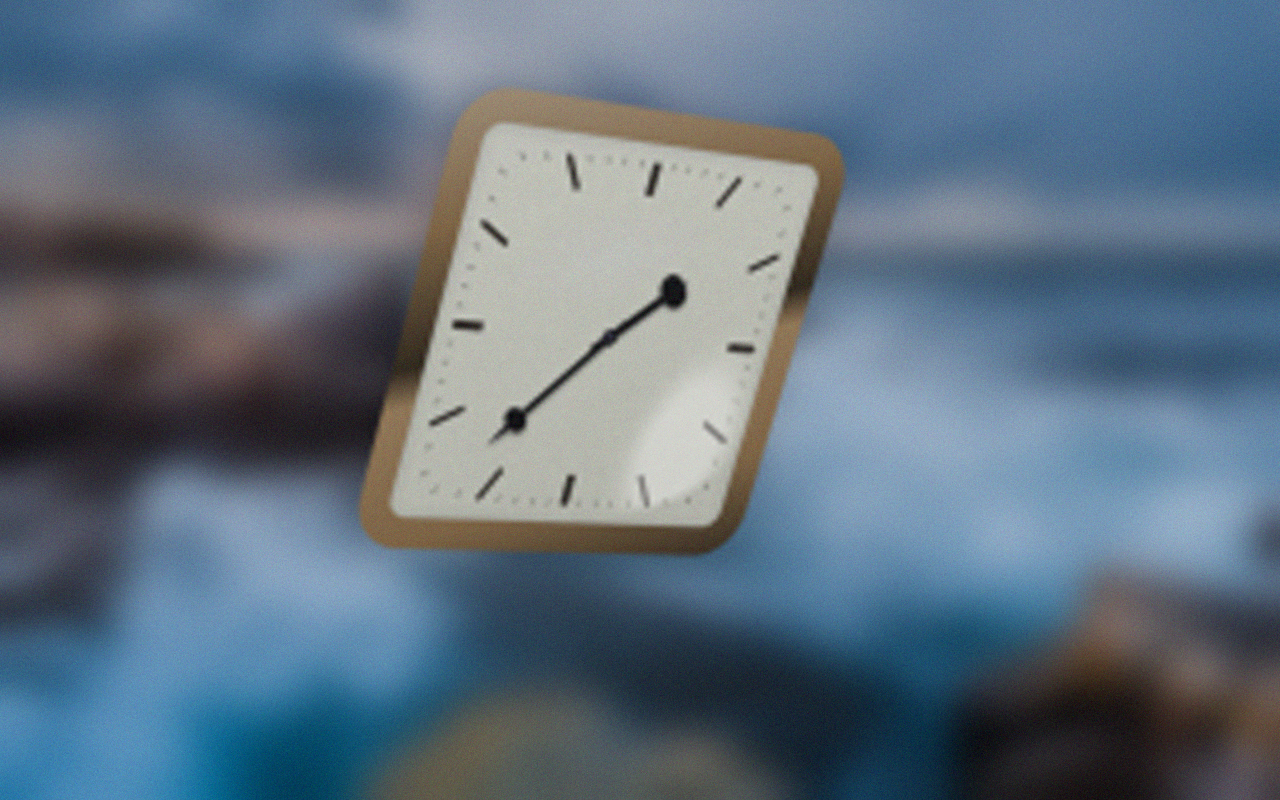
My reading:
h=1 m=37
